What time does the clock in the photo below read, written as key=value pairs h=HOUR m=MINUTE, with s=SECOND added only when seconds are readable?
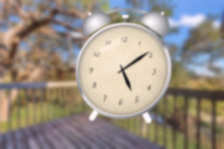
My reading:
h=5 m=9
